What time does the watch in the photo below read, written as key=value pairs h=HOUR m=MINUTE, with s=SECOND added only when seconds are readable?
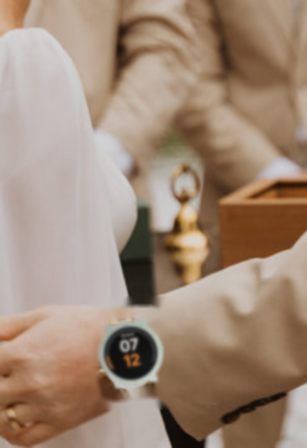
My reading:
h=7 m=12
